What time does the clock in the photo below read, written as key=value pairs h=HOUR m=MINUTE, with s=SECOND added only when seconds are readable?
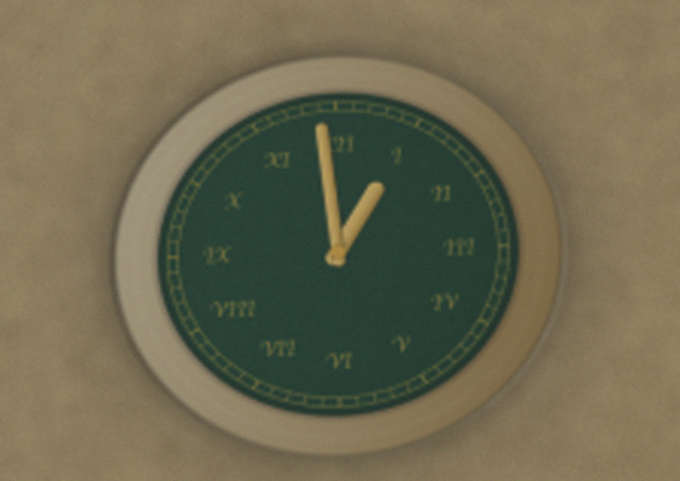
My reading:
h=12 m=59
